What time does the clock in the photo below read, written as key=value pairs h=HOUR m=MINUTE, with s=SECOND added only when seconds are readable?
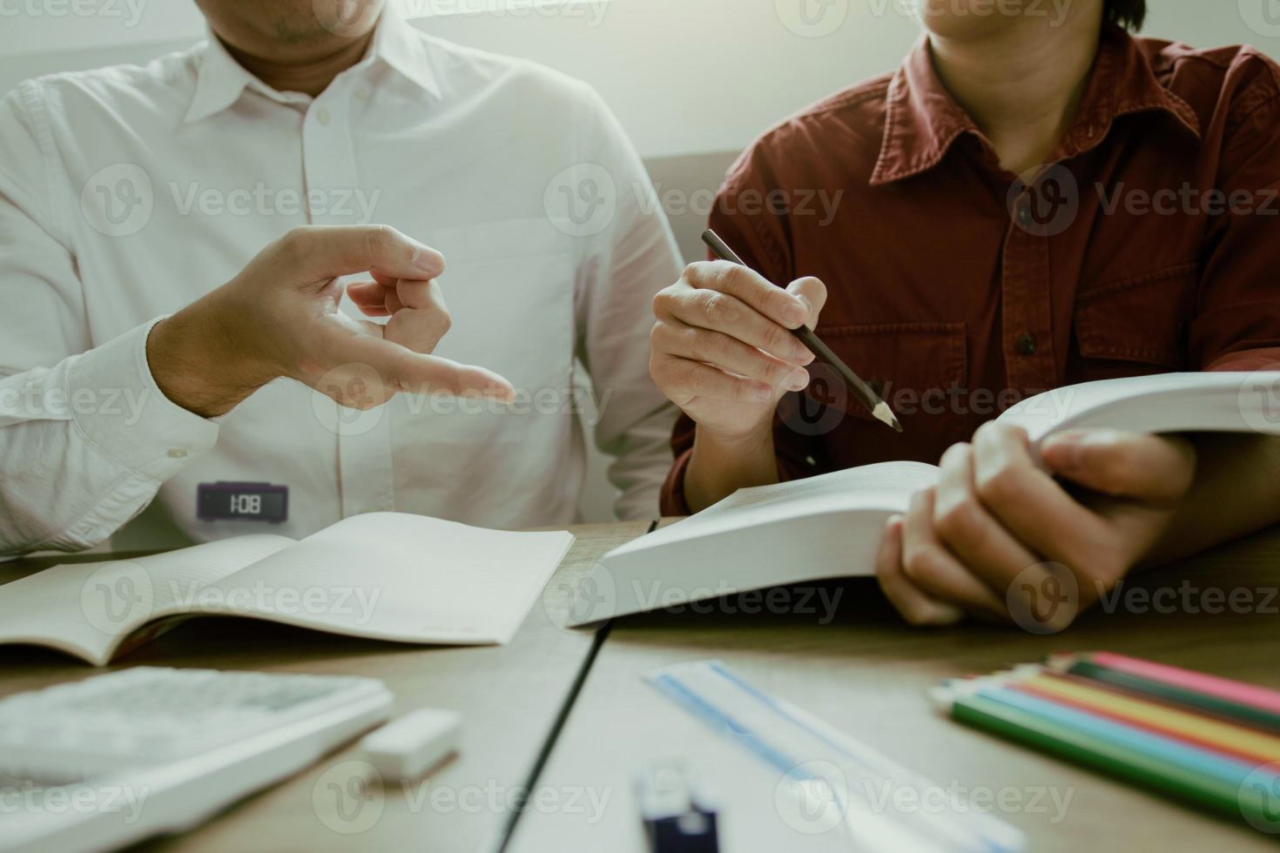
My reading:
h=1 m=8
